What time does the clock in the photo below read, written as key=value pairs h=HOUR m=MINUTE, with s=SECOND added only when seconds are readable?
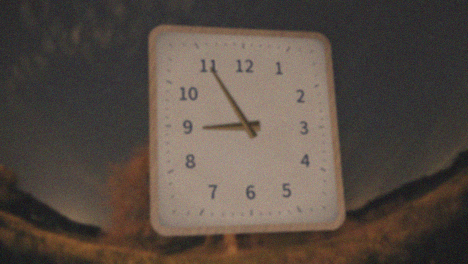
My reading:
h=8 m=55
